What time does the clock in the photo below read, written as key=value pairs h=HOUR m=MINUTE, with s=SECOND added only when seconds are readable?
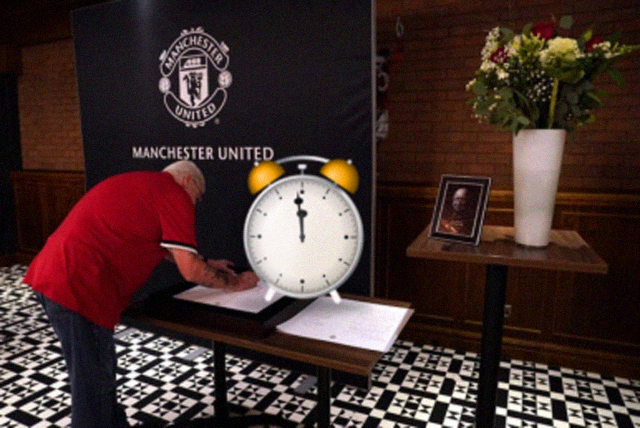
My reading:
h=11 m=59
